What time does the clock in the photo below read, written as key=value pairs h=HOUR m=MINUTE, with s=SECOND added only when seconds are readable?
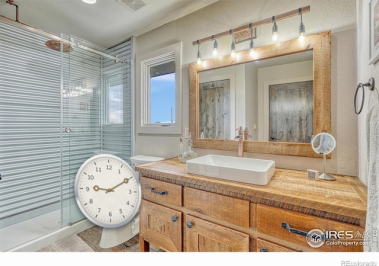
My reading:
h=9 m=10
